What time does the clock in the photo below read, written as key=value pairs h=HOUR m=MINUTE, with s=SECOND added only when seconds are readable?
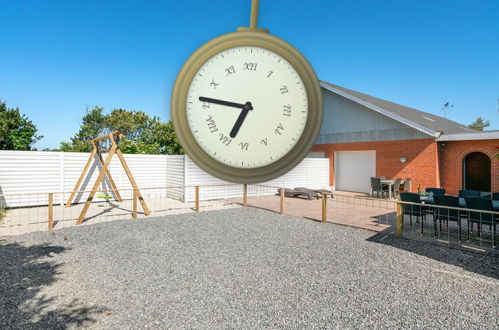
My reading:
h=6 m=46
